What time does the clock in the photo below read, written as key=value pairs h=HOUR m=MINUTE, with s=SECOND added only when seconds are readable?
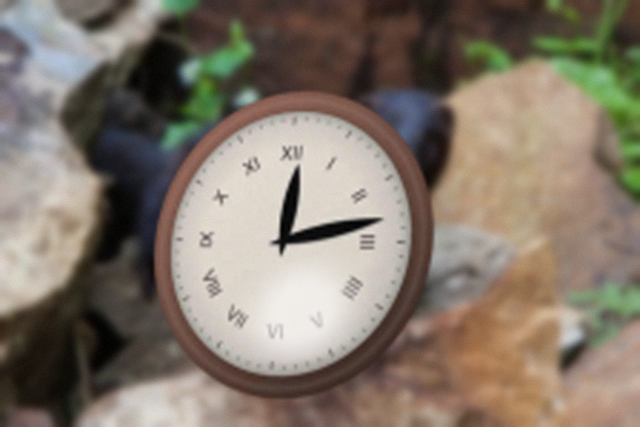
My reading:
h=12 m=13
